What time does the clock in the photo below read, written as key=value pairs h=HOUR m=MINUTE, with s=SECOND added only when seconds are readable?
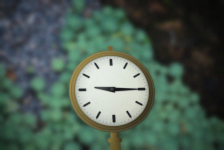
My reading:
h=9 m=15
